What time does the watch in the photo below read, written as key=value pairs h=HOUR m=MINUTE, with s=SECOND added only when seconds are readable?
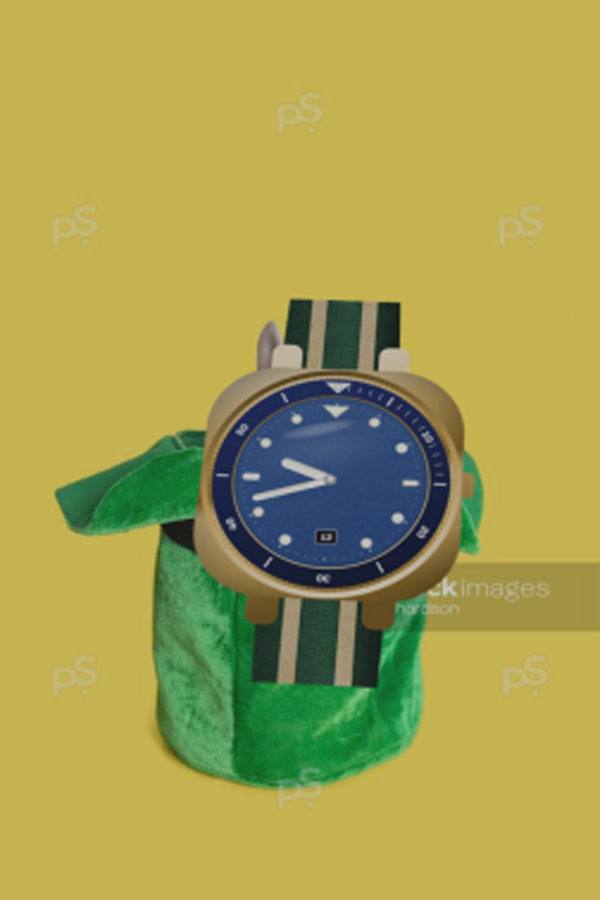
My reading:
h=9 m=42
